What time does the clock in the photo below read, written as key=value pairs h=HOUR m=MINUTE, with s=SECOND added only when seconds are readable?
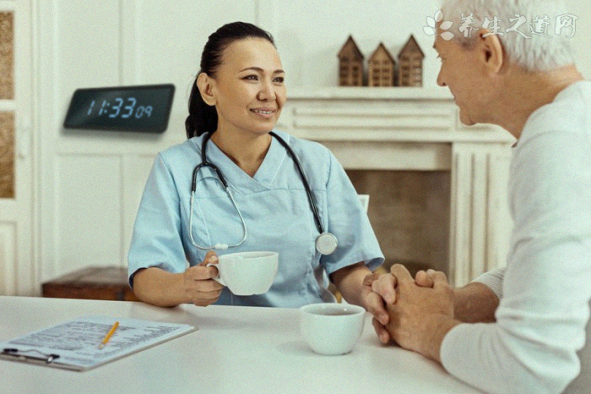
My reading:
h=11 m=33
